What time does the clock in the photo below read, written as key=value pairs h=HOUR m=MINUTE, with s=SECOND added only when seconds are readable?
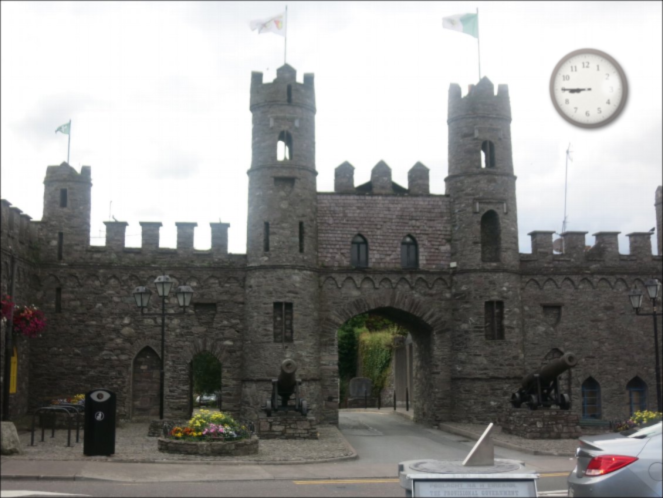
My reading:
h=8 m=45
